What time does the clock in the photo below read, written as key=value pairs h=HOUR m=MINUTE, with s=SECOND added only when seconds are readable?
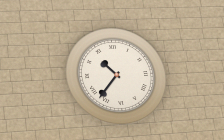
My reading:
h=10 m=37
